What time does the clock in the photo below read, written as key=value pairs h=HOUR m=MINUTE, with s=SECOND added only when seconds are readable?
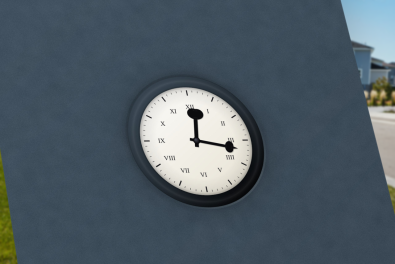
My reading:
h=12 m=17
